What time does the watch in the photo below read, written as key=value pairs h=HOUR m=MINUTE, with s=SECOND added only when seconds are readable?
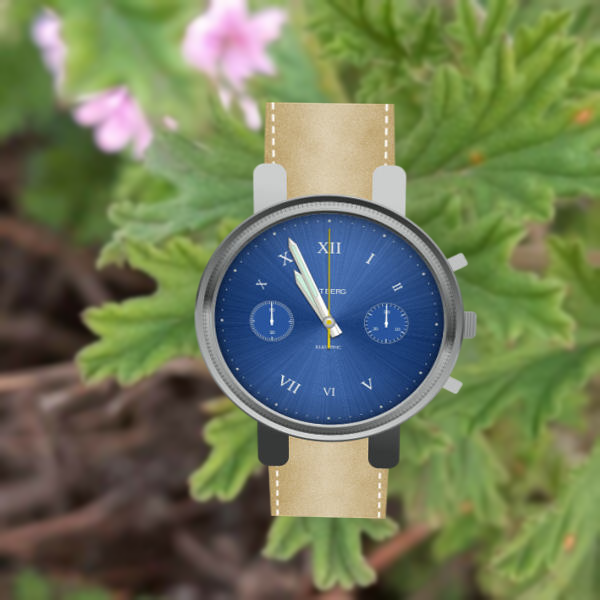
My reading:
h=10 m=56
